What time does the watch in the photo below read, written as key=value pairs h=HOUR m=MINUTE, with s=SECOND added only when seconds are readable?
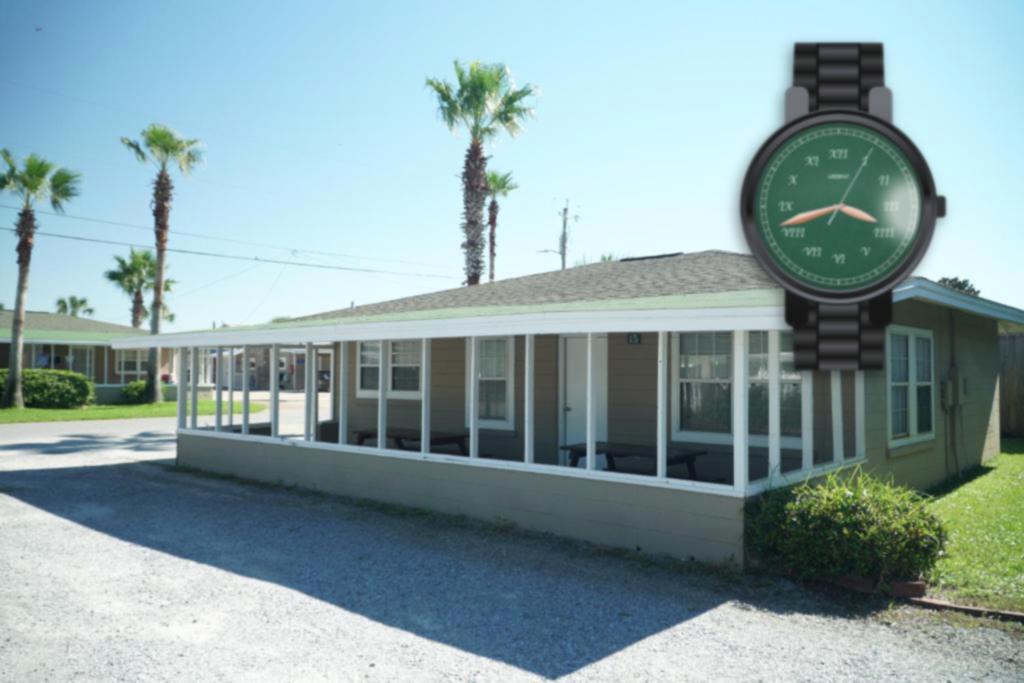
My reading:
h=3 m=42 s=5
